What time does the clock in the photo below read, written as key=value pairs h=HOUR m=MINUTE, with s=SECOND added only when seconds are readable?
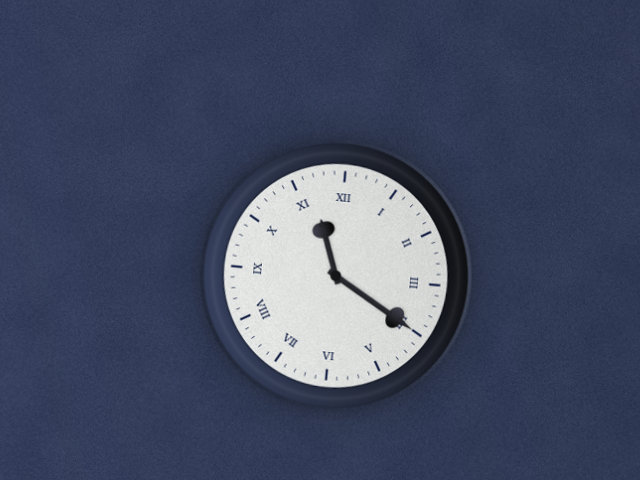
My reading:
h=11 m=20
